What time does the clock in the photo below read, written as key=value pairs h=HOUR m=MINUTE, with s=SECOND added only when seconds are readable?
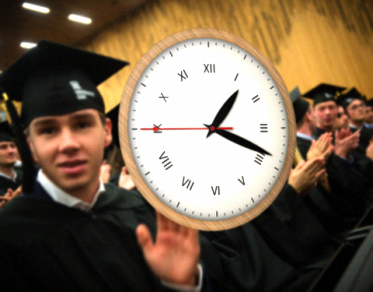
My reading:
h=1 m=18 s=45
